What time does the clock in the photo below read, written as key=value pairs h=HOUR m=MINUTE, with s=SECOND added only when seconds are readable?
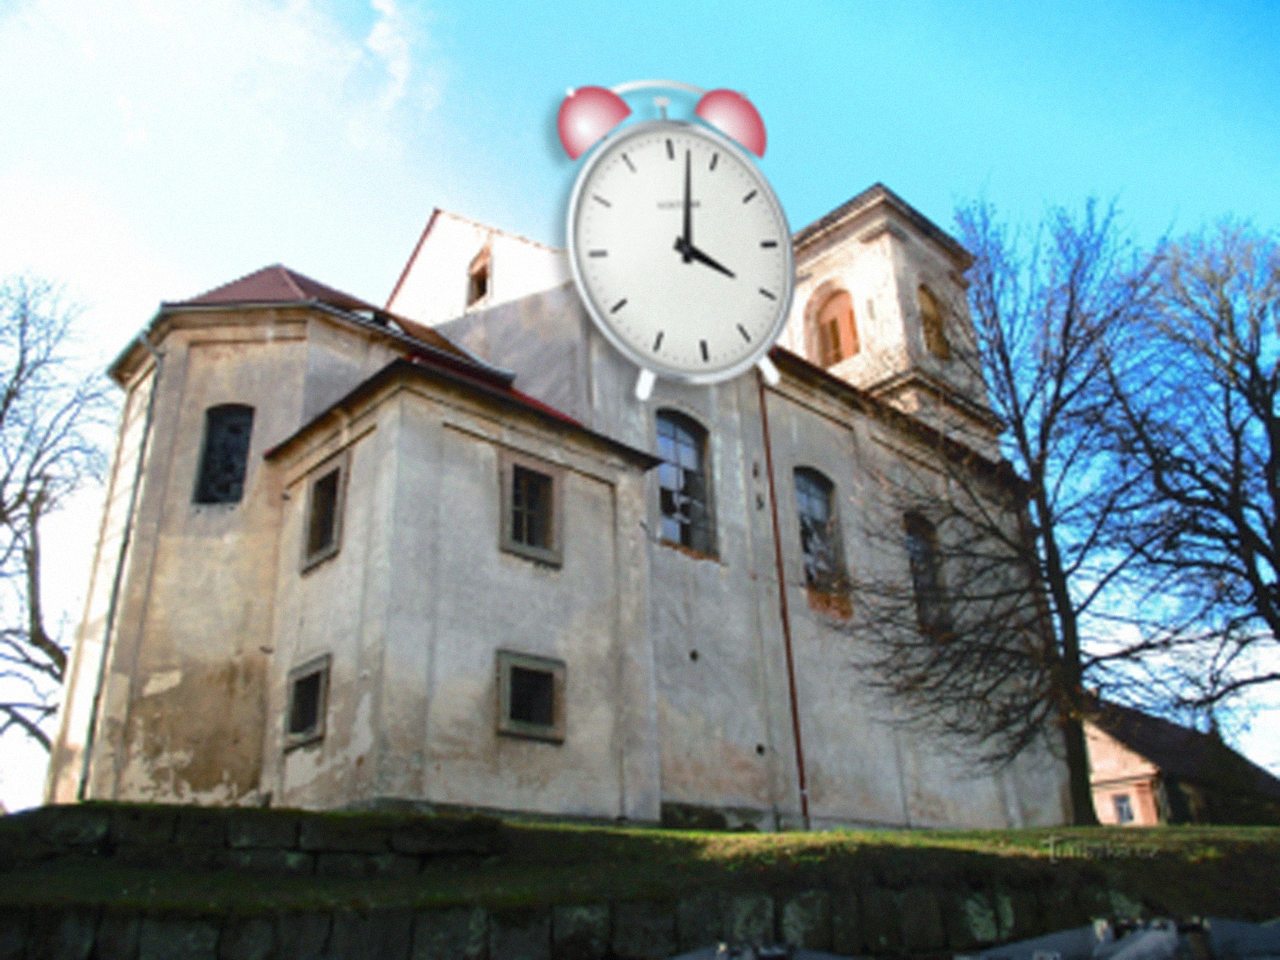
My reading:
h=4 m=2
